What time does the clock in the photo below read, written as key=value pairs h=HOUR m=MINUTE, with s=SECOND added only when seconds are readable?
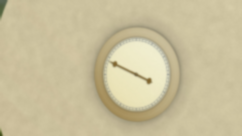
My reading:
h=3 m=49
